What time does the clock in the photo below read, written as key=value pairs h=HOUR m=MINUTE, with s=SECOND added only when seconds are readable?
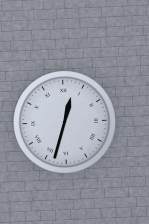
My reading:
h=12 m=33
